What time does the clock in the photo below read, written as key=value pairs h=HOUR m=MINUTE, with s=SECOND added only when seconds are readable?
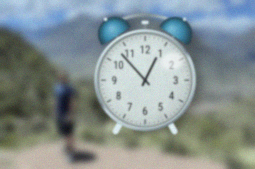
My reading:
h=12 m=53
